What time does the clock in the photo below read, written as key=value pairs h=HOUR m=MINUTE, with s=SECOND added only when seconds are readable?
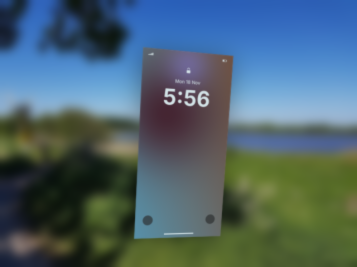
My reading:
h=5 m=56
